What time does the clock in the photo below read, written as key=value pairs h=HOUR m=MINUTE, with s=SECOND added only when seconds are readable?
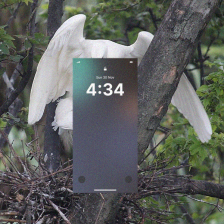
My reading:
h=4 m=34
